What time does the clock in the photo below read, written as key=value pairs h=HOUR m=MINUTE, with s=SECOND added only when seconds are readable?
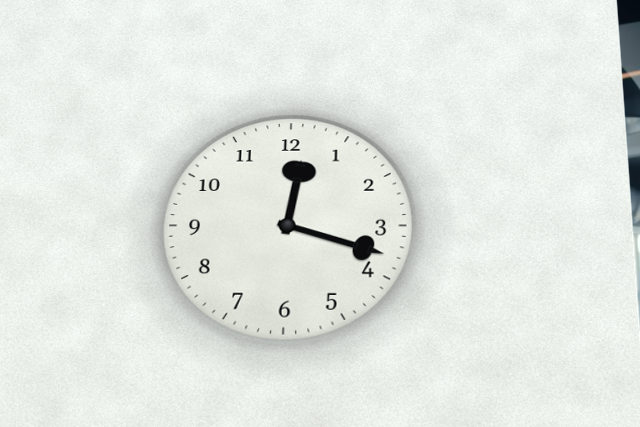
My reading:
h=12 m=18
